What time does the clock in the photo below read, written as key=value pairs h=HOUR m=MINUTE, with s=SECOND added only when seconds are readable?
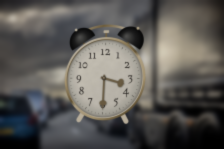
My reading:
h=3 m=30
